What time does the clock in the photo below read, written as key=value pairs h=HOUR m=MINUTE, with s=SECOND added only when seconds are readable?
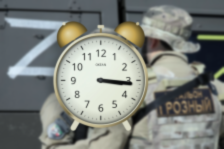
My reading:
h=3 m=16
